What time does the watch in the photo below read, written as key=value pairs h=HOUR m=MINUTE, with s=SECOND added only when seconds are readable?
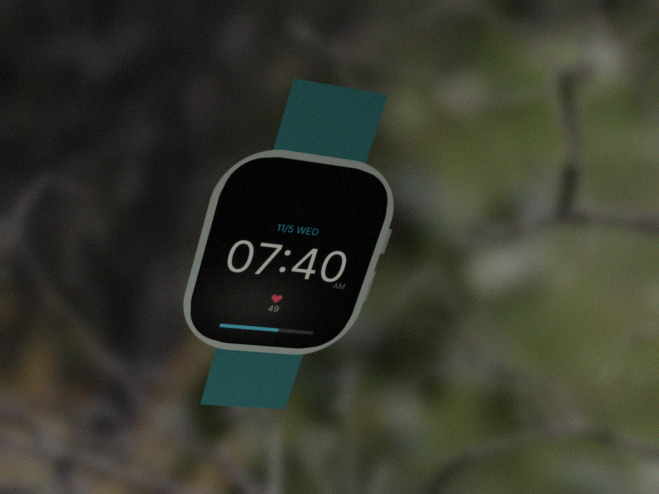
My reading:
h=7 m=40
